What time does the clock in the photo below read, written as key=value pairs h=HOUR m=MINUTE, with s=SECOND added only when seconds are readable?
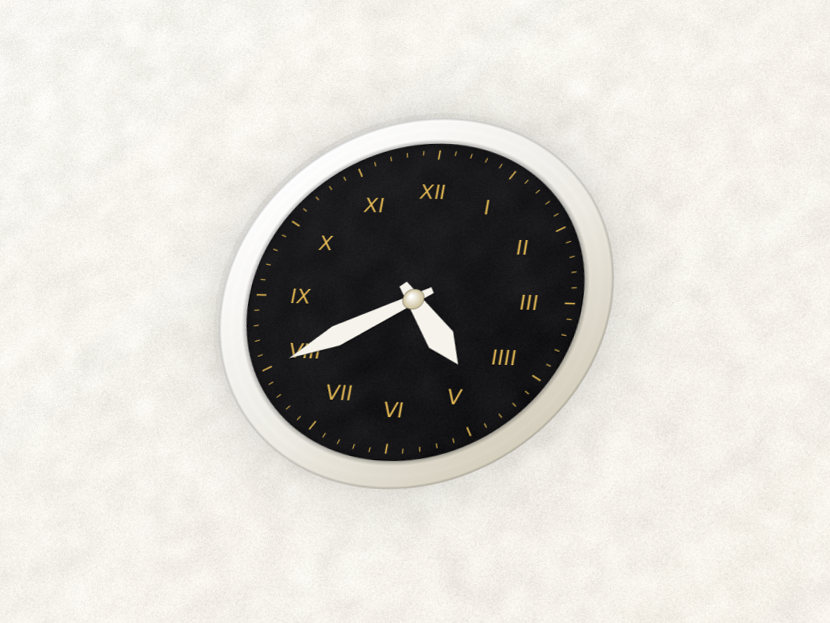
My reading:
h=4 m=40
